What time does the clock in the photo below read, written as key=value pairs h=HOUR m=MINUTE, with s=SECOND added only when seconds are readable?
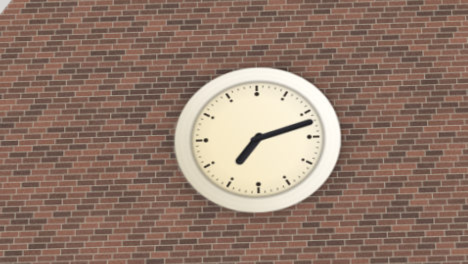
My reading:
h=7 m=12
